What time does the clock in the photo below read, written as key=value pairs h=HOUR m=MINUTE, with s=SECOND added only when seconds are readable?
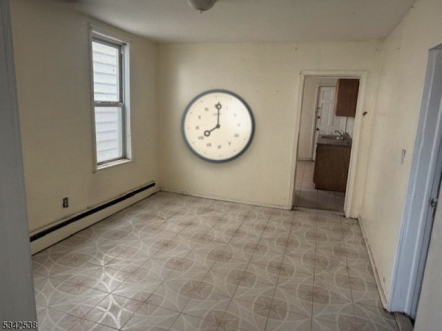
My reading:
h=8 m=1
